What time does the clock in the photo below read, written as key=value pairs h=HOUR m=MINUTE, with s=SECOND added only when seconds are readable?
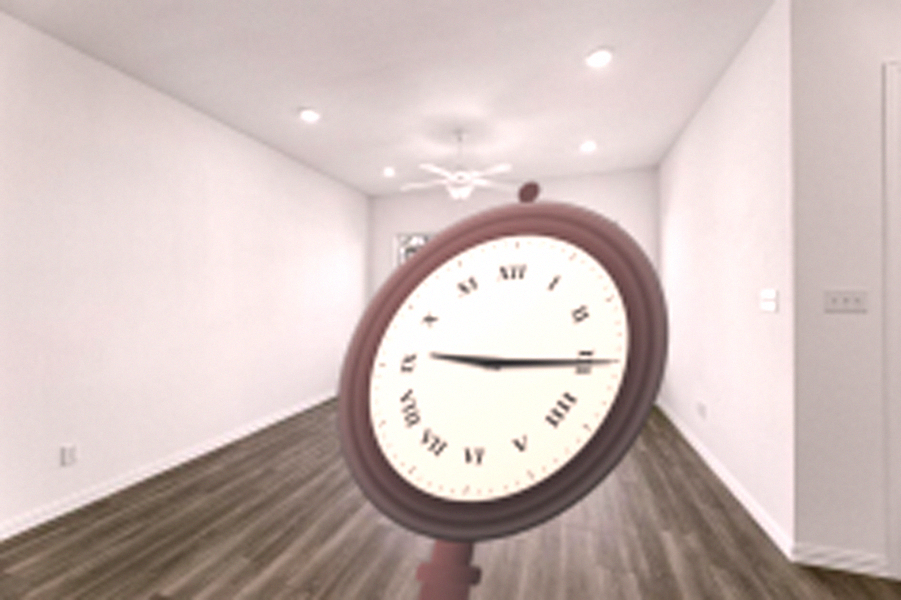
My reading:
h=9 m=15
